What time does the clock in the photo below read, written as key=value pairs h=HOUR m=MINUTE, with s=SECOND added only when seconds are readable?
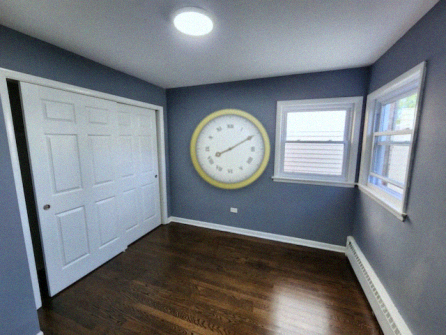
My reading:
h=8 m=10
